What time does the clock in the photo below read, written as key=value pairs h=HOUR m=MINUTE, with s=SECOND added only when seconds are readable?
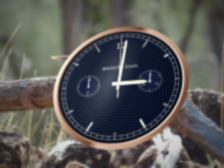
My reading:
h=3 m=1
